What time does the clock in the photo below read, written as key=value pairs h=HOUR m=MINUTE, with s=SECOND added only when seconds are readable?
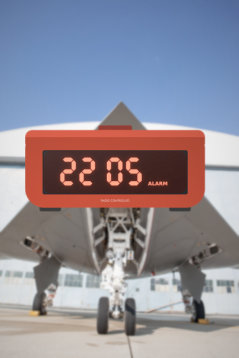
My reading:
h=22 m=5
